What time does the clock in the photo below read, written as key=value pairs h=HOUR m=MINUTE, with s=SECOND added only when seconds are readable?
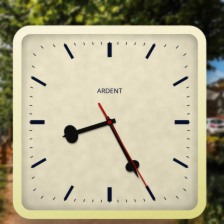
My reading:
h=8 m=25 s=25
